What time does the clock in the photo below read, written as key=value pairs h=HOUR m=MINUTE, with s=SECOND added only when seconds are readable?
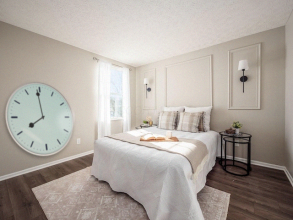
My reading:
h=7 m=59
